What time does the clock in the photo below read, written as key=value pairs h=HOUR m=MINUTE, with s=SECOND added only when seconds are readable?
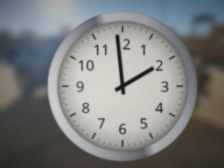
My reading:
h=1 m=59
